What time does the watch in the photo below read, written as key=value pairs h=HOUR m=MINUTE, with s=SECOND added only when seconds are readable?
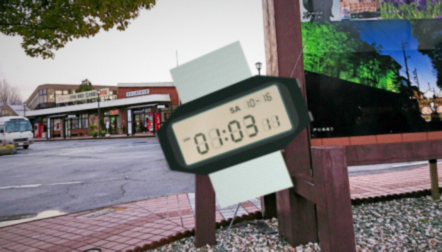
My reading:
h=1 m=3 s=11
